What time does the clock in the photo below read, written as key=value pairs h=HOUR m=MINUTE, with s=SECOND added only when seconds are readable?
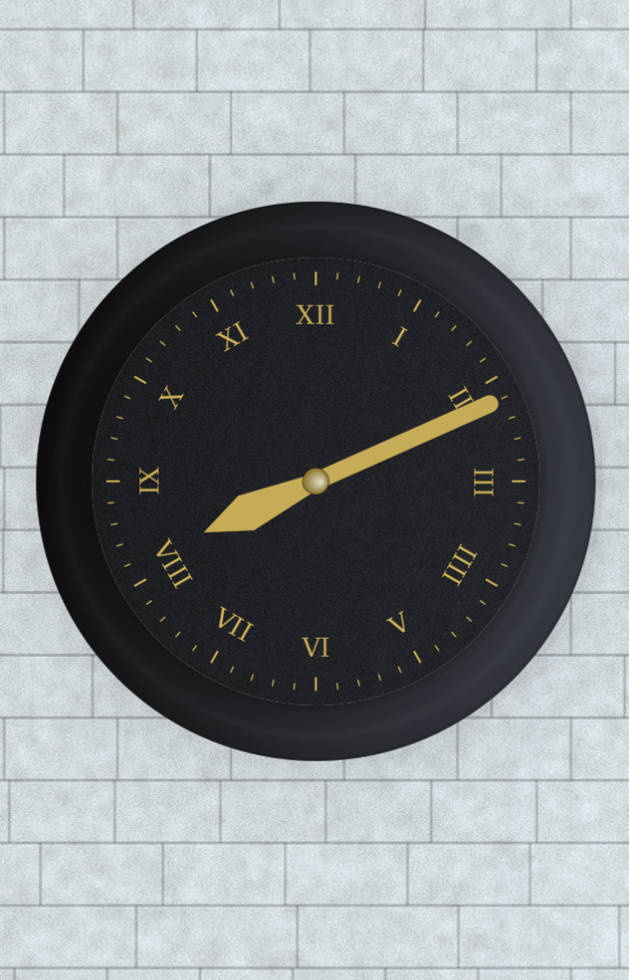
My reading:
h=8 m=11
